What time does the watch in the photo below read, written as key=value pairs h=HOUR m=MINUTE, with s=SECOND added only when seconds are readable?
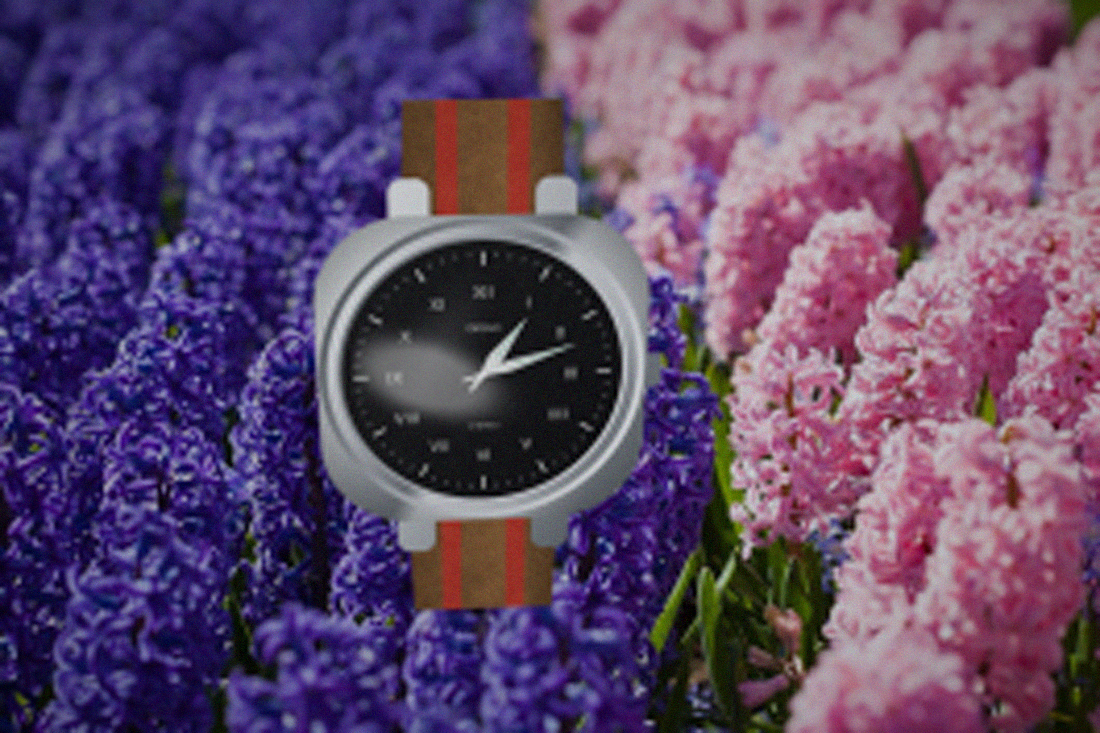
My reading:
h=1 m=12
